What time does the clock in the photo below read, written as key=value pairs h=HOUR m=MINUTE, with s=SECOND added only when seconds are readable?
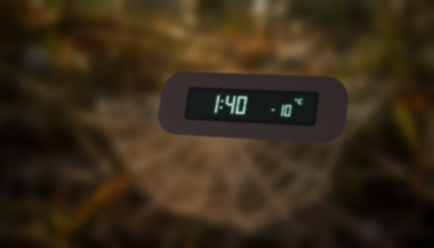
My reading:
h=1 m=40
